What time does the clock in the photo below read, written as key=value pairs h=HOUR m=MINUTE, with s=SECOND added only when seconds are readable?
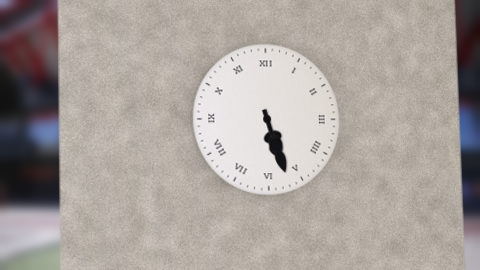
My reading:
h=5 m=27
